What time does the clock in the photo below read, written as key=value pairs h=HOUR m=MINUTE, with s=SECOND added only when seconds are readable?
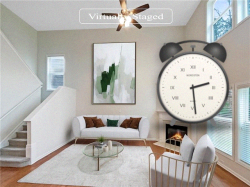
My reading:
h=2 m=29
